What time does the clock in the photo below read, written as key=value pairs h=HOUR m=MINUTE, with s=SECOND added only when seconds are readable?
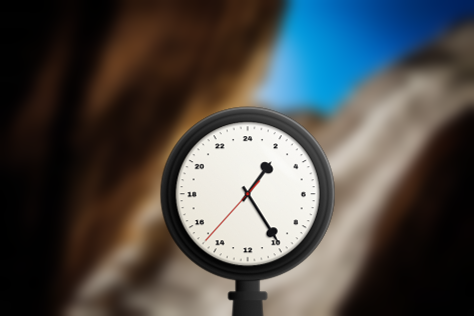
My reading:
h=2 m=24 s=37
